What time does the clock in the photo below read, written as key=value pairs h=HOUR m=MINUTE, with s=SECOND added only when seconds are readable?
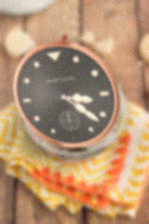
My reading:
h=3 m=22
